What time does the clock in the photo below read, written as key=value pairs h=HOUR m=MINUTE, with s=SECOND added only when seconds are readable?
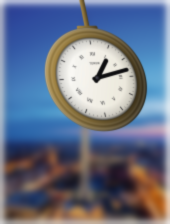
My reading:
h=1 m=13
